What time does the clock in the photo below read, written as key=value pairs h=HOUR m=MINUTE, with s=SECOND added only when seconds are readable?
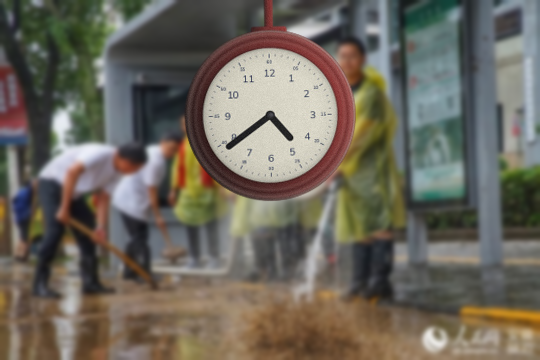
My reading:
h=4 m=39
